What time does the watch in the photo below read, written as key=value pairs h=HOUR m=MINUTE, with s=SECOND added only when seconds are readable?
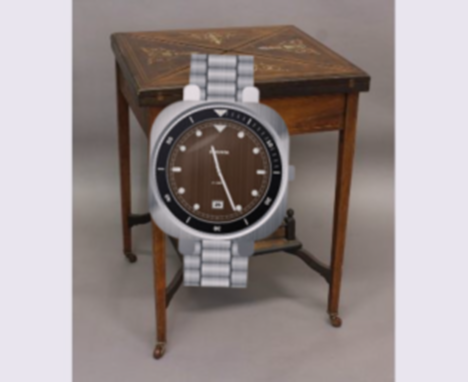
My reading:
h=11 m=26
